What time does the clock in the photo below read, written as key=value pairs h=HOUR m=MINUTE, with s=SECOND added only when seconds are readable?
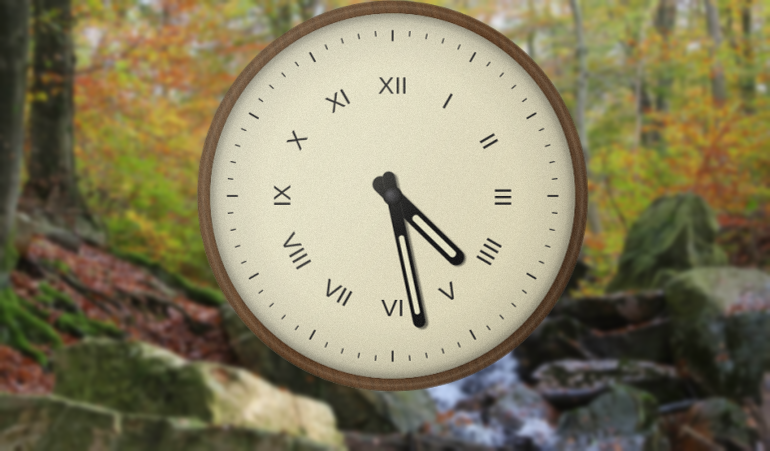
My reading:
h=4 m=28
